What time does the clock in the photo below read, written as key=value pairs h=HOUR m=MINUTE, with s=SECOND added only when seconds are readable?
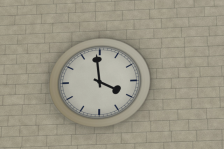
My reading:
h=3 m=59
